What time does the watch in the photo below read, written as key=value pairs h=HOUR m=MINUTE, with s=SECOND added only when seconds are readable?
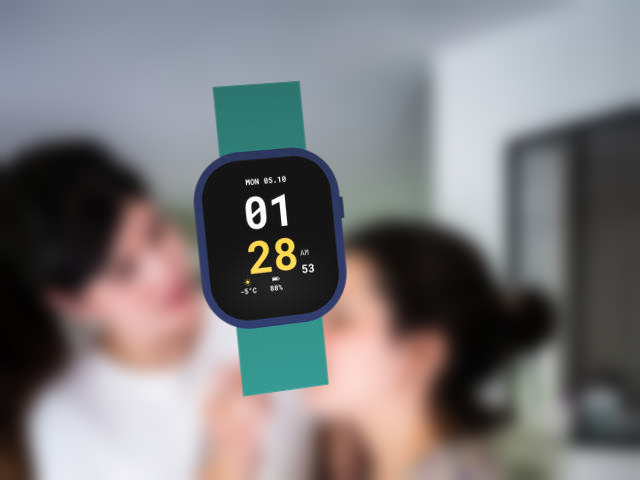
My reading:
h=1 m=28 s=53
